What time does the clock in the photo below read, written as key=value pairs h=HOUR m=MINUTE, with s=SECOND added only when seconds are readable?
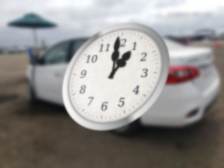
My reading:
h=12 m=59
